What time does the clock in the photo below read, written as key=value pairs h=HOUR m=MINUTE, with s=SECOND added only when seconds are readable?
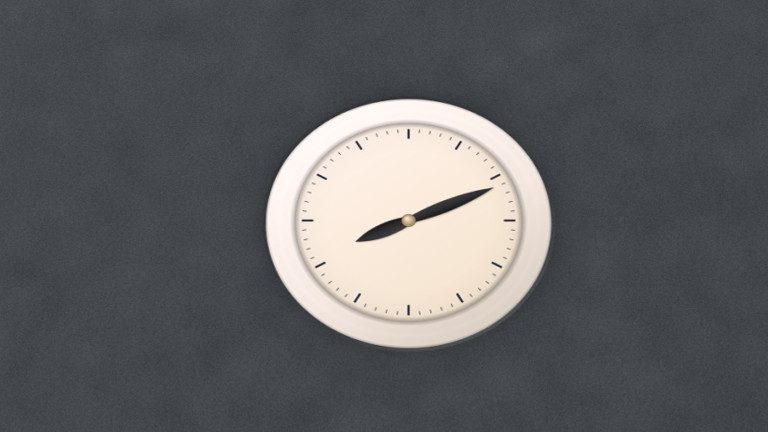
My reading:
h=8 m=11
